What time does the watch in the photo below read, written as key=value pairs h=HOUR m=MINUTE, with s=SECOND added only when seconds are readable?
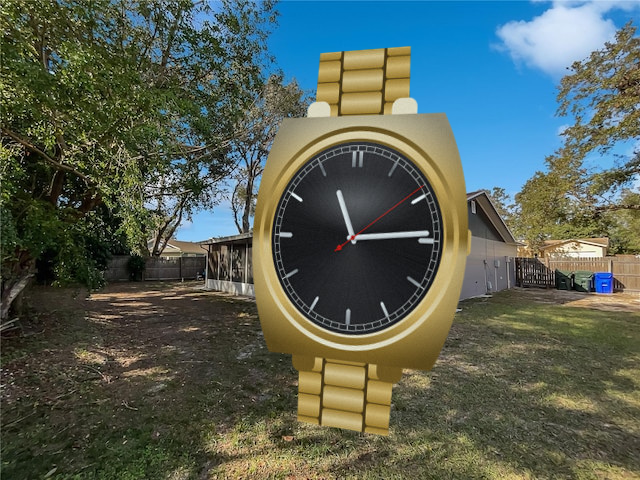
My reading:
h=11 m=14 s=9
